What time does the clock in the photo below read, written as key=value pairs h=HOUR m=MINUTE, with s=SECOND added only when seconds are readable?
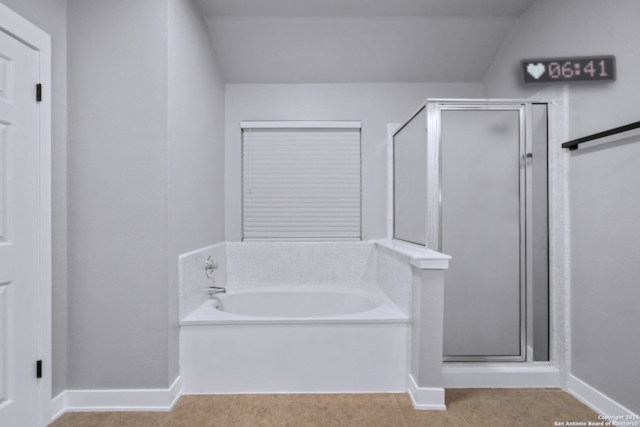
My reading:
h=6 m=41
